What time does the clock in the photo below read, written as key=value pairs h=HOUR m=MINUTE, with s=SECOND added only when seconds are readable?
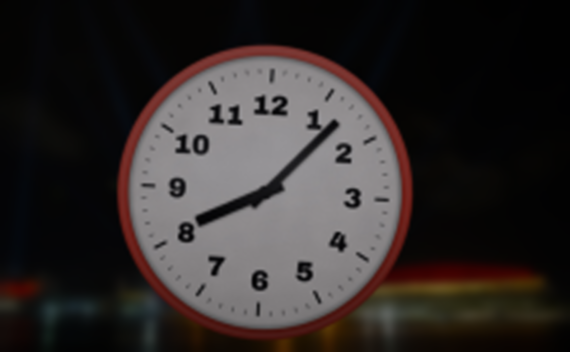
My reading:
h=8 m=7
